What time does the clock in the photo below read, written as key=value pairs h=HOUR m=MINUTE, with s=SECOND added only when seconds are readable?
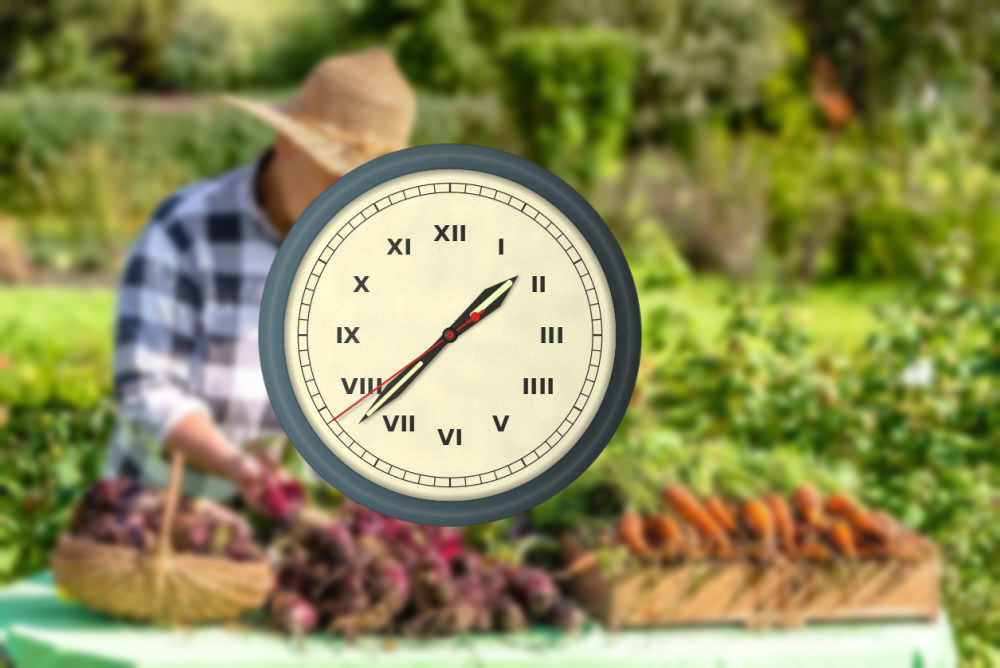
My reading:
h=1 m=37 s=39
